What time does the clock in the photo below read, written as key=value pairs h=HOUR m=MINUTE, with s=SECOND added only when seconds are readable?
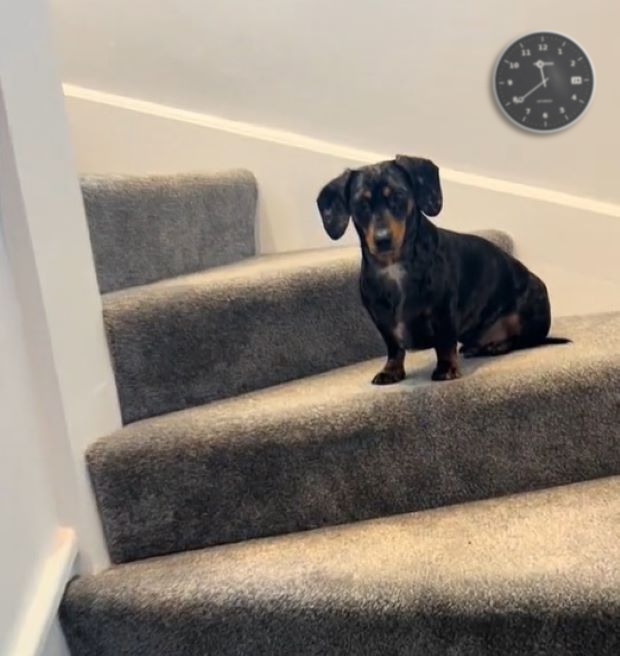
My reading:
h=11 m=39
